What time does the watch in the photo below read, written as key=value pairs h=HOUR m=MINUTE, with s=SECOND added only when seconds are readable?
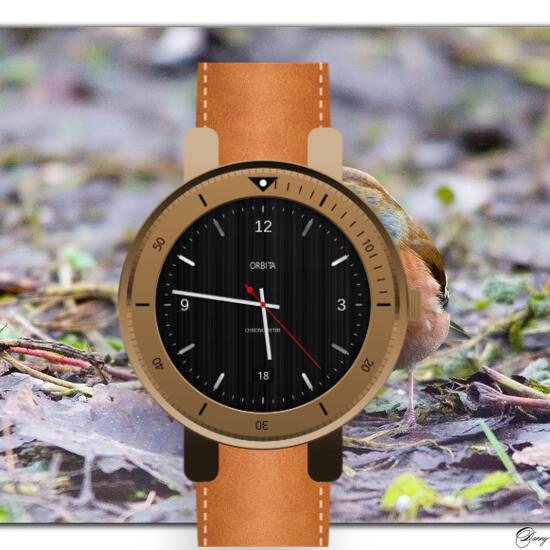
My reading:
h=5 m=46 s=23
